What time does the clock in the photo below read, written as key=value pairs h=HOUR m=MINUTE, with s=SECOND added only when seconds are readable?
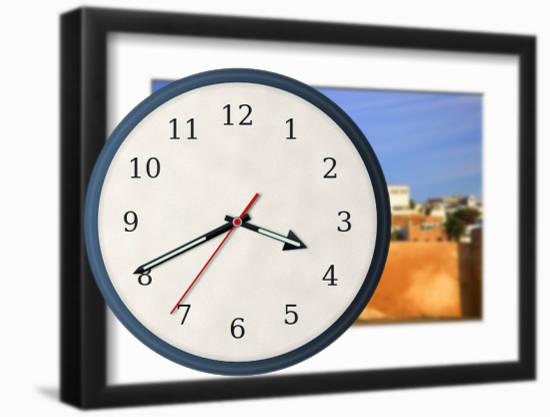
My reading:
h=3 m=40 s=36
